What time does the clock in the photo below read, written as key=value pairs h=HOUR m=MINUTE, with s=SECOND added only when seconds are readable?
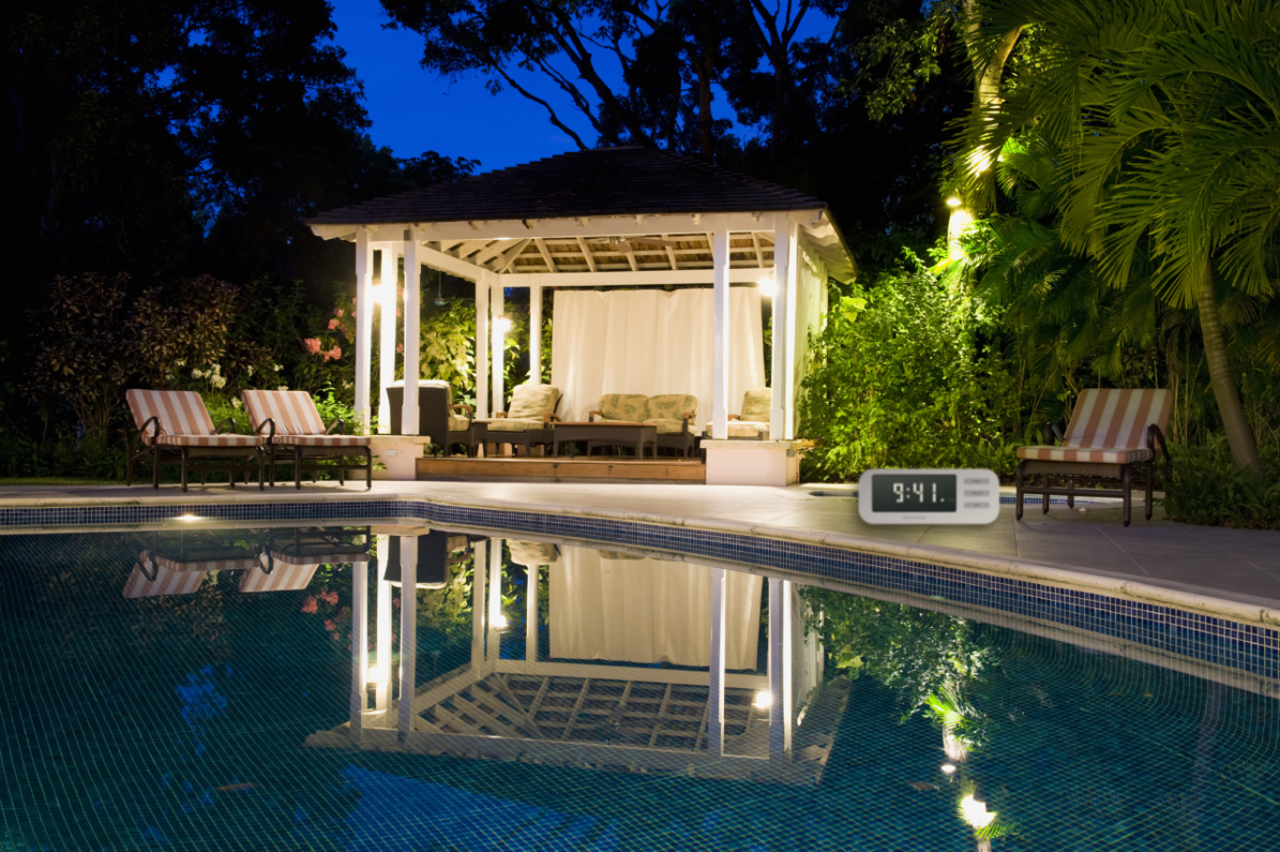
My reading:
h=9 m=41
